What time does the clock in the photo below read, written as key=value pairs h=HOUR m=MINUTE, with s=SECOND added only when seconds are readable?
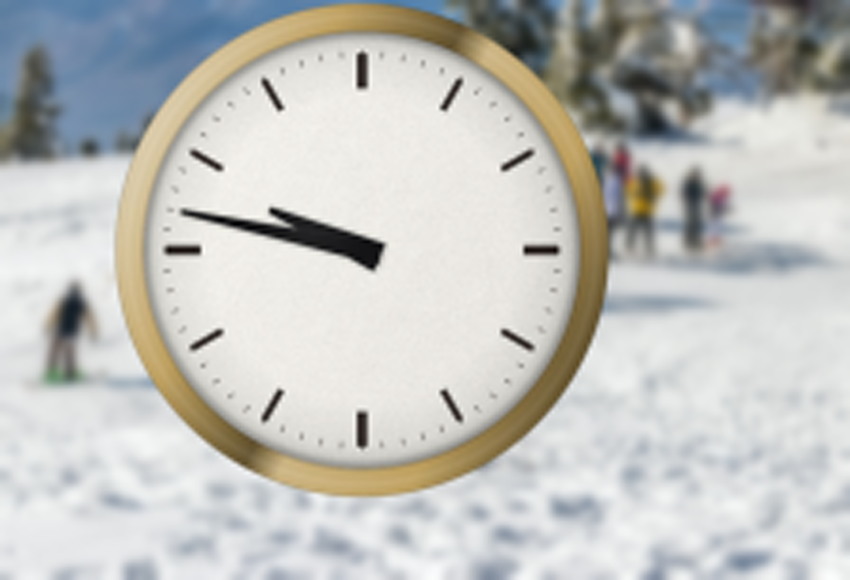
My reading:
h=9 m=47
